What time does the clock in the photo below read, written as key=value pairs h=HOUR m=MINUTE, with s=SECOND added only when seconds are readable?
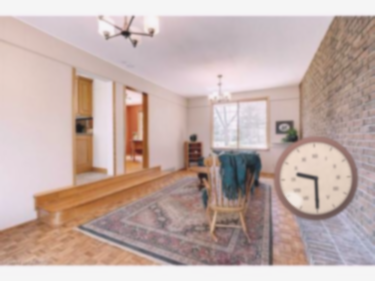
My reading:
h=9 m=30
